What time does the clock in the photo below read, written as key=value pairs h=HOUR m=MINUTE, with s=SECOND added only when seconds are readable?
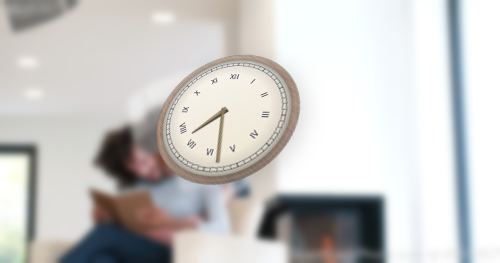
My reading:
h=7 m=28
